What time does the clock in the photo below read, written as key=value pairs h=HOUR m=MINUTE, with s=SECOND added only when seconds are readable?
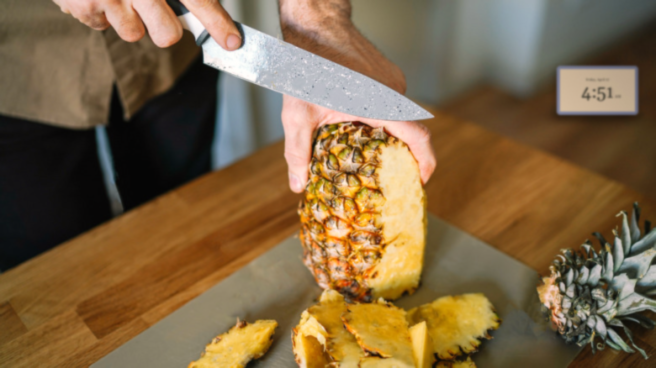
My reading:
h=4 m=51
